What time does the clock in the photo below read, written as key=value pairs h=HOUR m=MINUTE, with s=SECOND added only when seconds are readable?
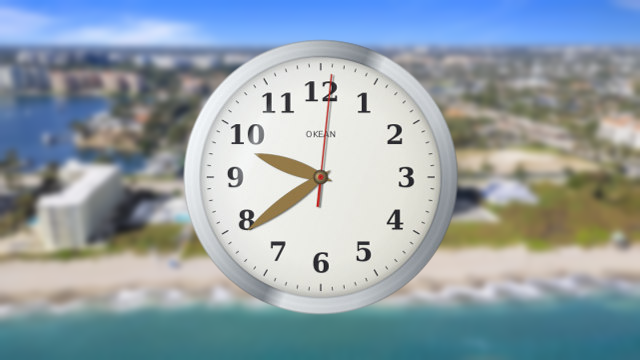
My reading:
h=9 m=39 s=1
